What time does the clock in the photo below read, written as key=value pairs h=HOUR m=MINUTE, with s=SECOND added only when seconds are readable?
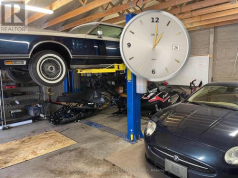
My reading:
h=1 m=1
